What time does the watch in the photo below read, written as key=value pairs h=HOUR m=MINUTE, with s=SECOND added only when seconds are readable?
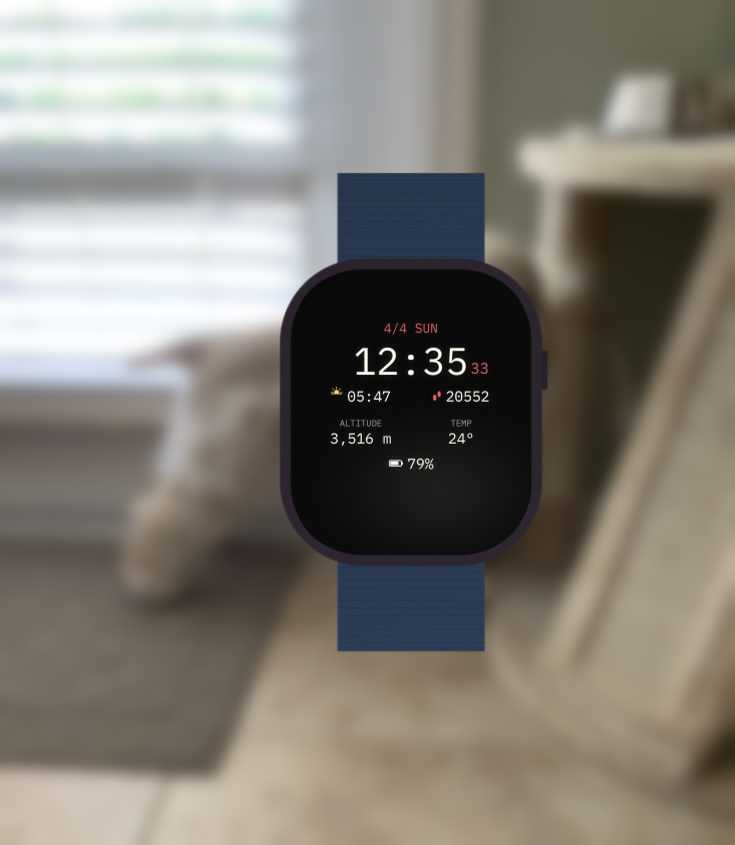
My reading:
h=12 m=35 s=33
